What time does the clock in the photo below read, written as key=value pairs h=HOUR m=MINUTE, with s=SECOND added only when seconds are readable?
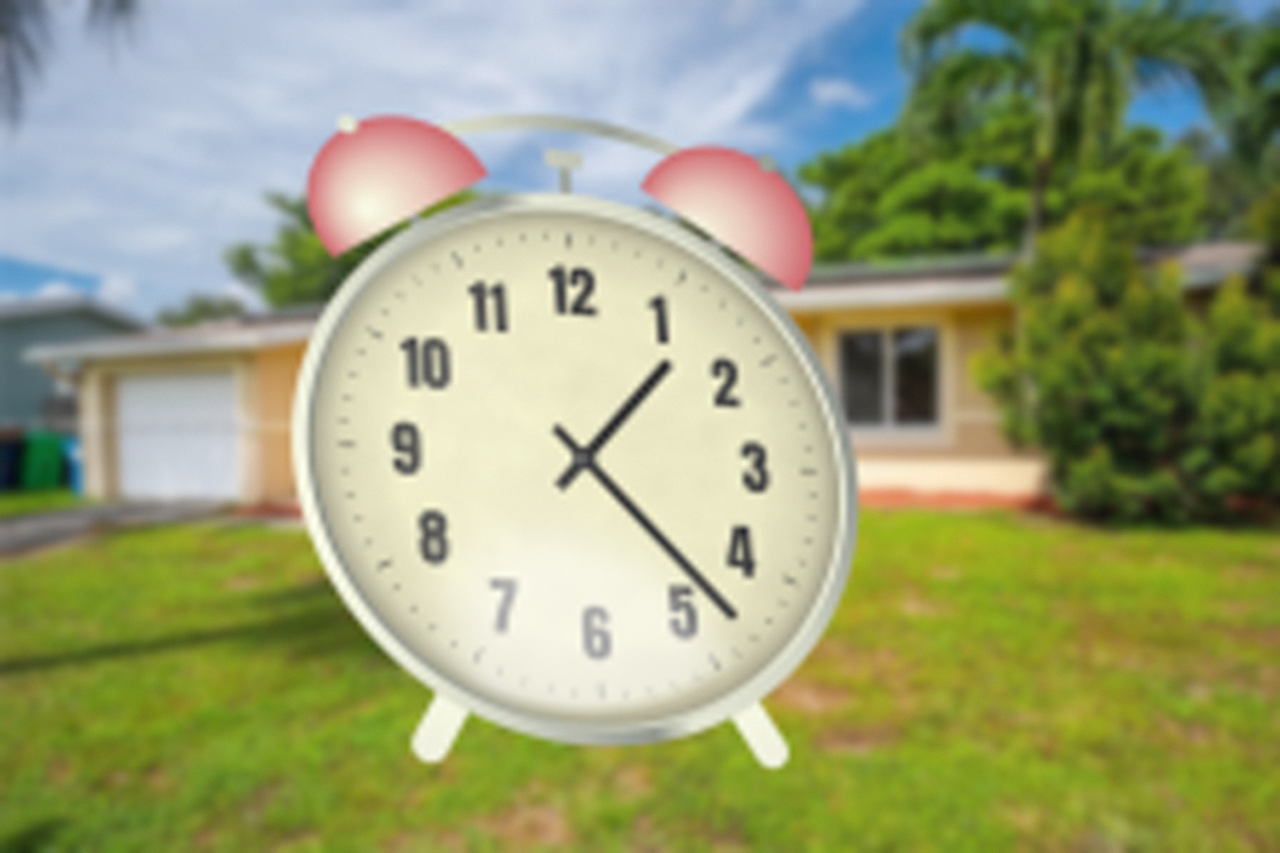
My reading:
h=1 m=23
